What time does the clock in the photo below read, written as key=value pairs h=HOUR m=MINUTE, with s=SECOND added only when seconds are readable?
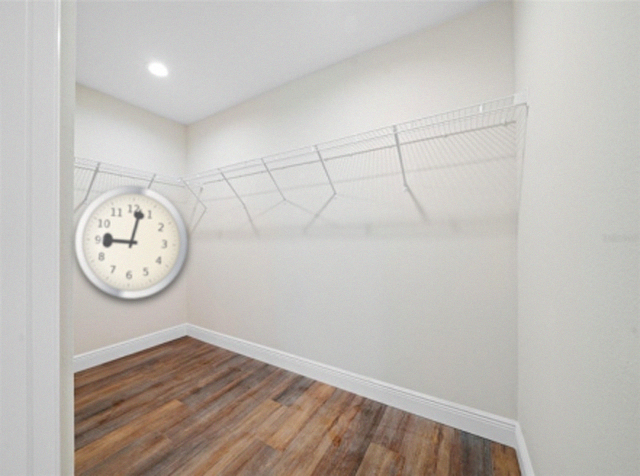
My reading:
h=9 m=2
